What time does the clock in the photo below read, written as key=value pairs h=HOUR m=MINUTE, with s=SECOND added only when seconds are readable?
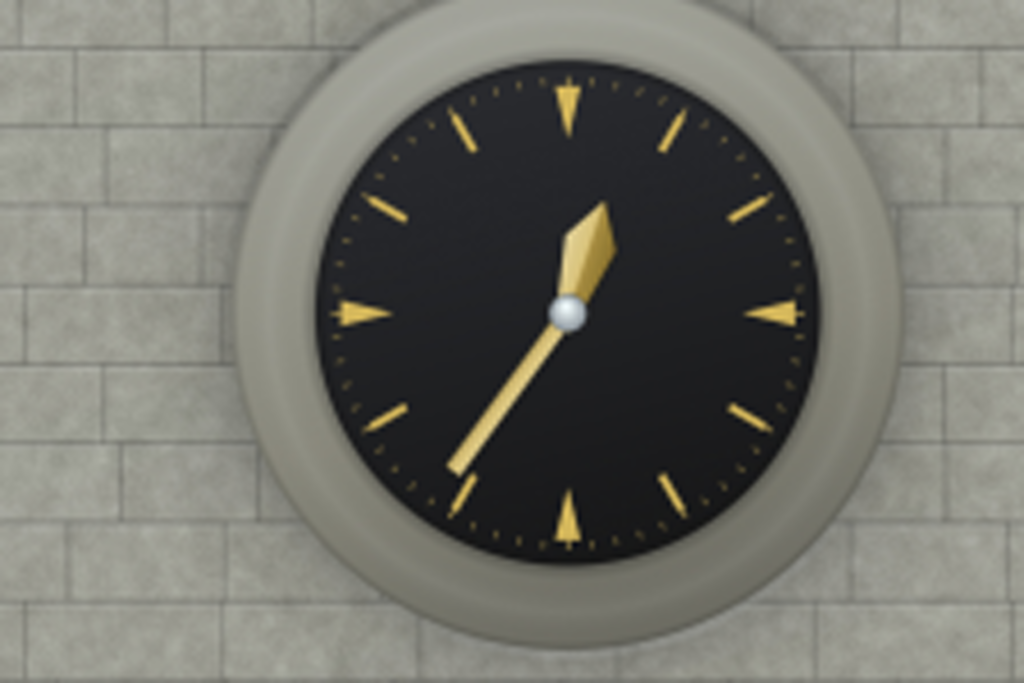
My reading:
h=12 m=36
